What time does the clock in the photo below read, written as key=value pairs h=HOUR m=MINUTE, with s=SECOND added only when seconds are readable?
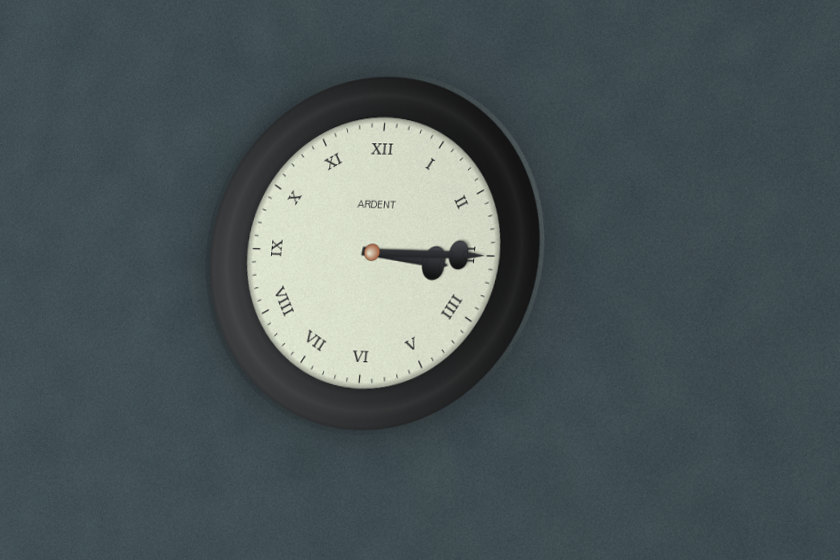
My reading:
h=3 m=15
